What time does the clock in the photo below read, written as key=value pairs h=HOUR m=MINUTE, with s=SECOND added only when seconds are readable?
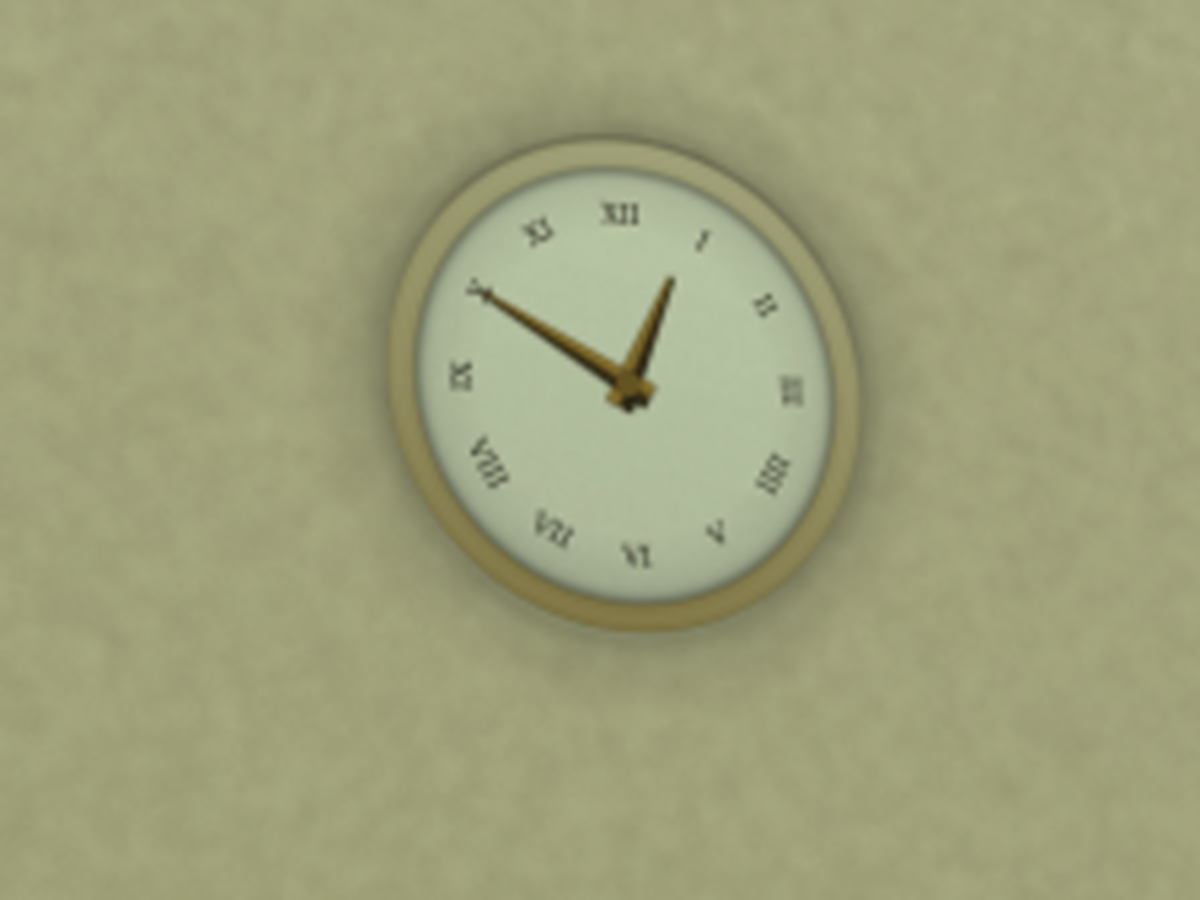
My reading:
h=12 m=50
